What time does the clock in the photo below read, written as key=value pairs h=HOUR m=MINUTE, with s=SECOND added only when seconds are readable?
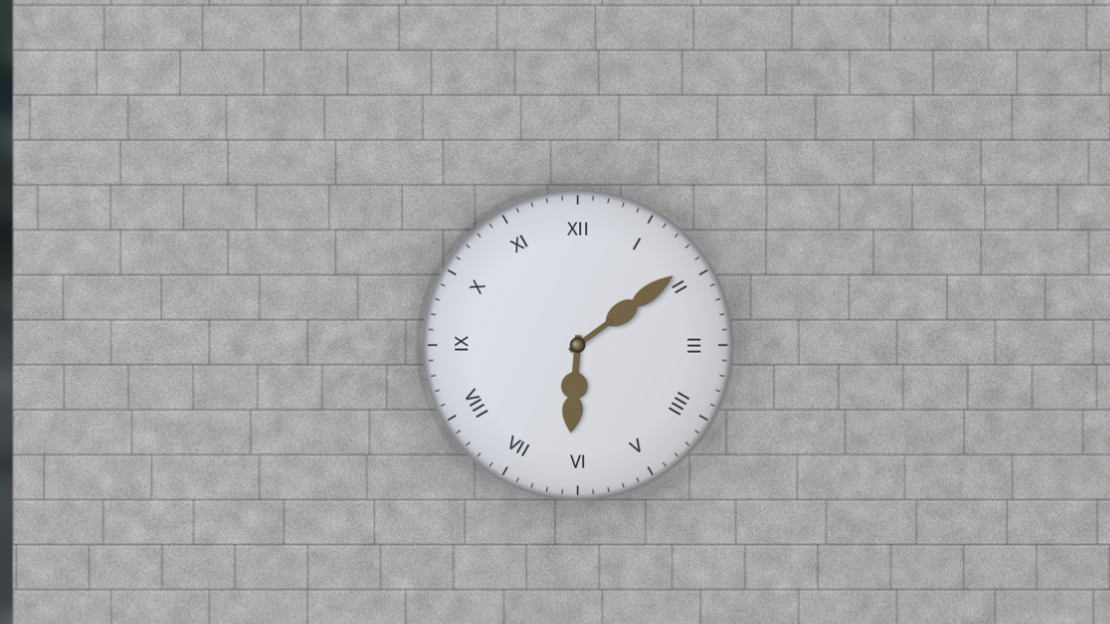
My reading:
h=6 m=9
